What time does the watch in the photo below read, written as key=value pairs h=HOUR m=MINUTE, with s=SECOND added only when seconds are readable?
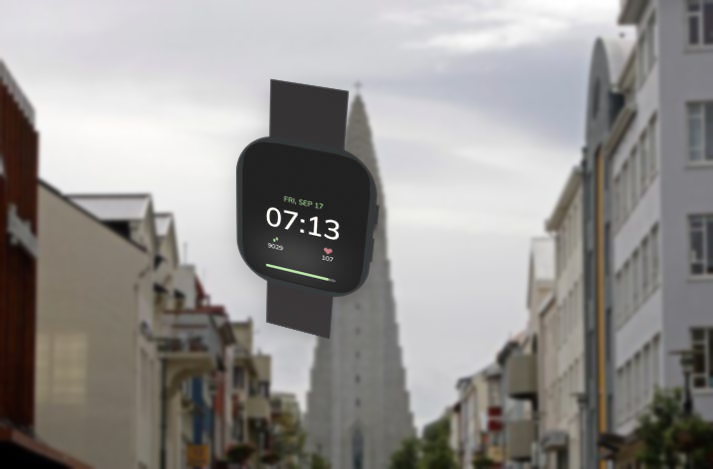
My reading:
h=7 m=13
